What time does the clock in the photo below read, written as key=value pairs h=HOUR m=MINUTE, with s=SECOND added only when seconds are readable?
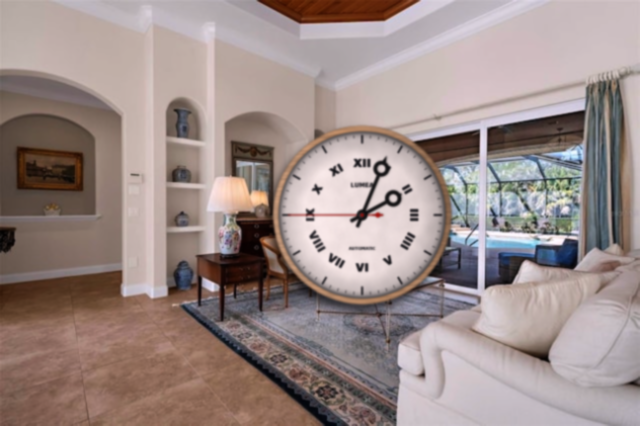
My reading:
h=2 m=3 s=45
